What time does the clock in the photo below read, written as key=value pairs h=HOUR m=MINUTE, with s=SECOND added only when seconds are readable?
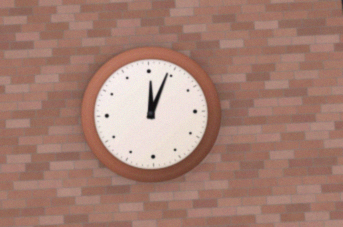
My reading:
h=12 m=4
